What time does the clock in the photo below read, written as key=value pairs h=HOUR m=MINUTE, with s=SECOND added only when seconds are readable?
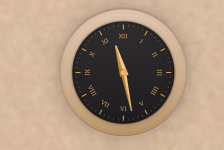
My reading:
h=11 m=28
